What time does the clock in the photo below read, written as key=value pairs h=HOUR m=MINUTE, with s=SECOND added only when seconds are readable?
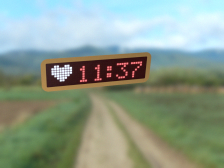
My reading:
h=11 m=37
